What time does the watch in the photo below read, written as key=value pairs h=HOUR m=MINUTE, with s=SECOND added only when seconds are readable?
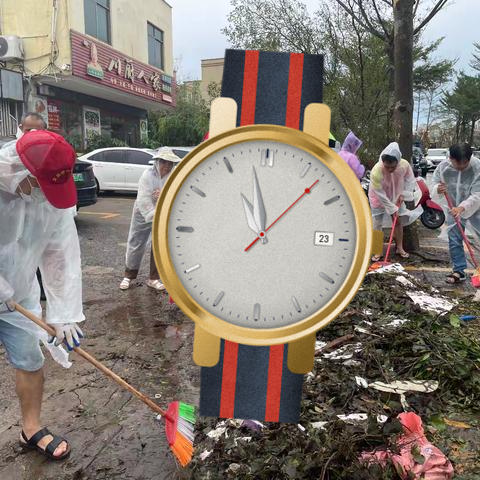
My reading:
h=10 m=58 s=7
